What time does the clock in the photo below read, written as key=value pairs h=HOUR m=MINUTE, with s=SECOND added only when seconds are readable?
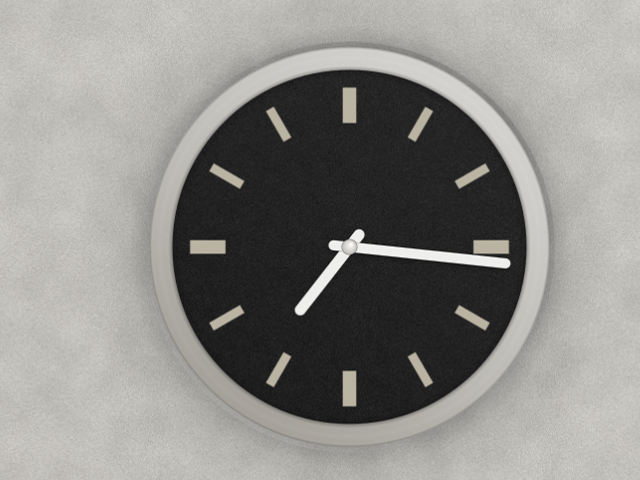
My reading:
h=7 m=16
